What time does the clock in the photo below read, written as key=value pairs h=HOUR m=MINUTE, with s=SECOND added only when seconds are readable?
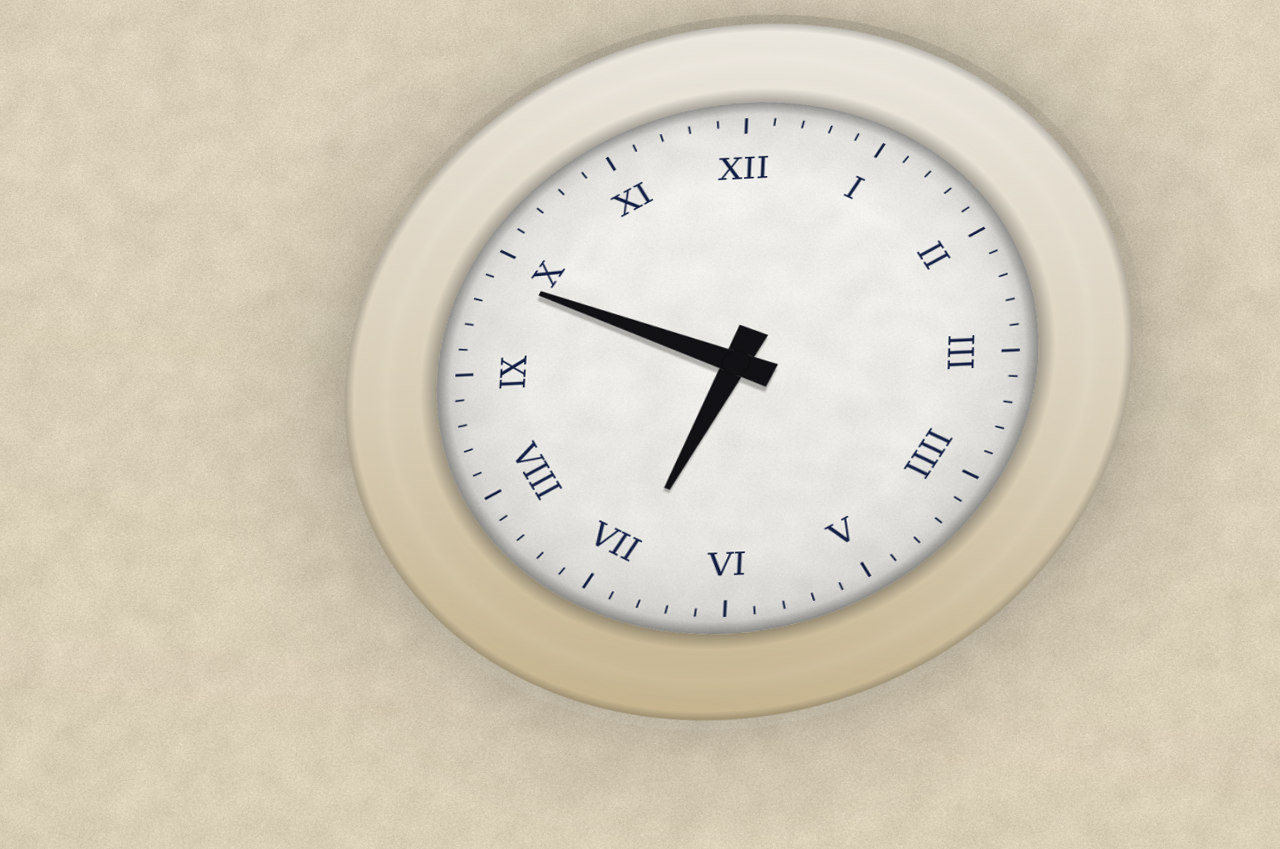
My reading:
h=6 m=49
